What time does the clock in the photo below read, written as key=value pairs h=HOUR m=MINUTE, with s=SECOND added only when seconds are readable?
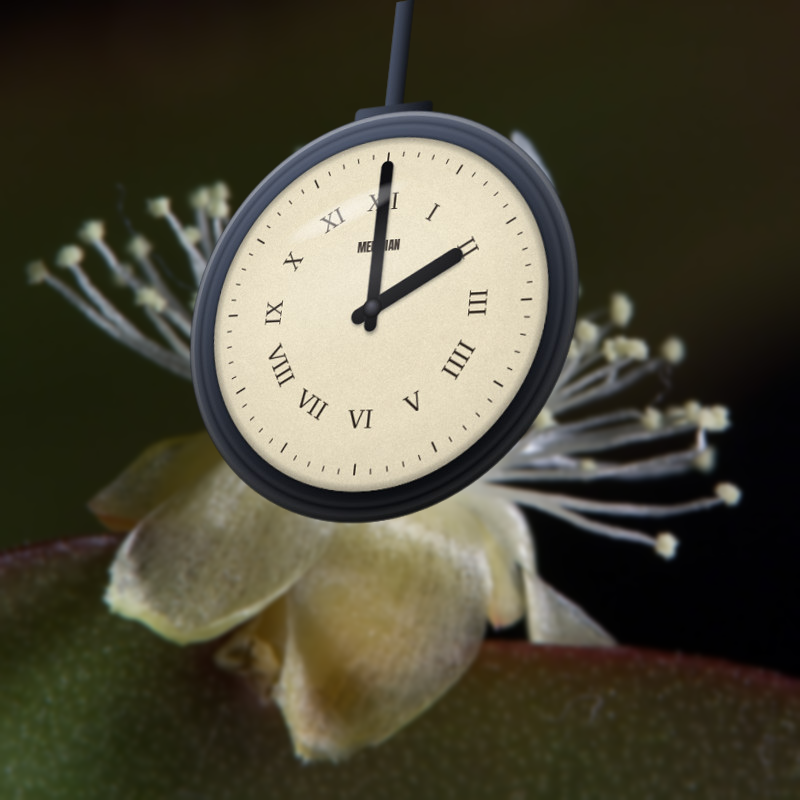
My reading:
h=2 m=0
